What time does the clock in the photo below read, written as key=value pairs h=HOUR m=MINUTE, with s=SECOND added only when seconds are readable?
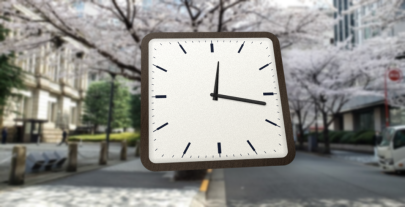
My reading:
h=12 m=17
